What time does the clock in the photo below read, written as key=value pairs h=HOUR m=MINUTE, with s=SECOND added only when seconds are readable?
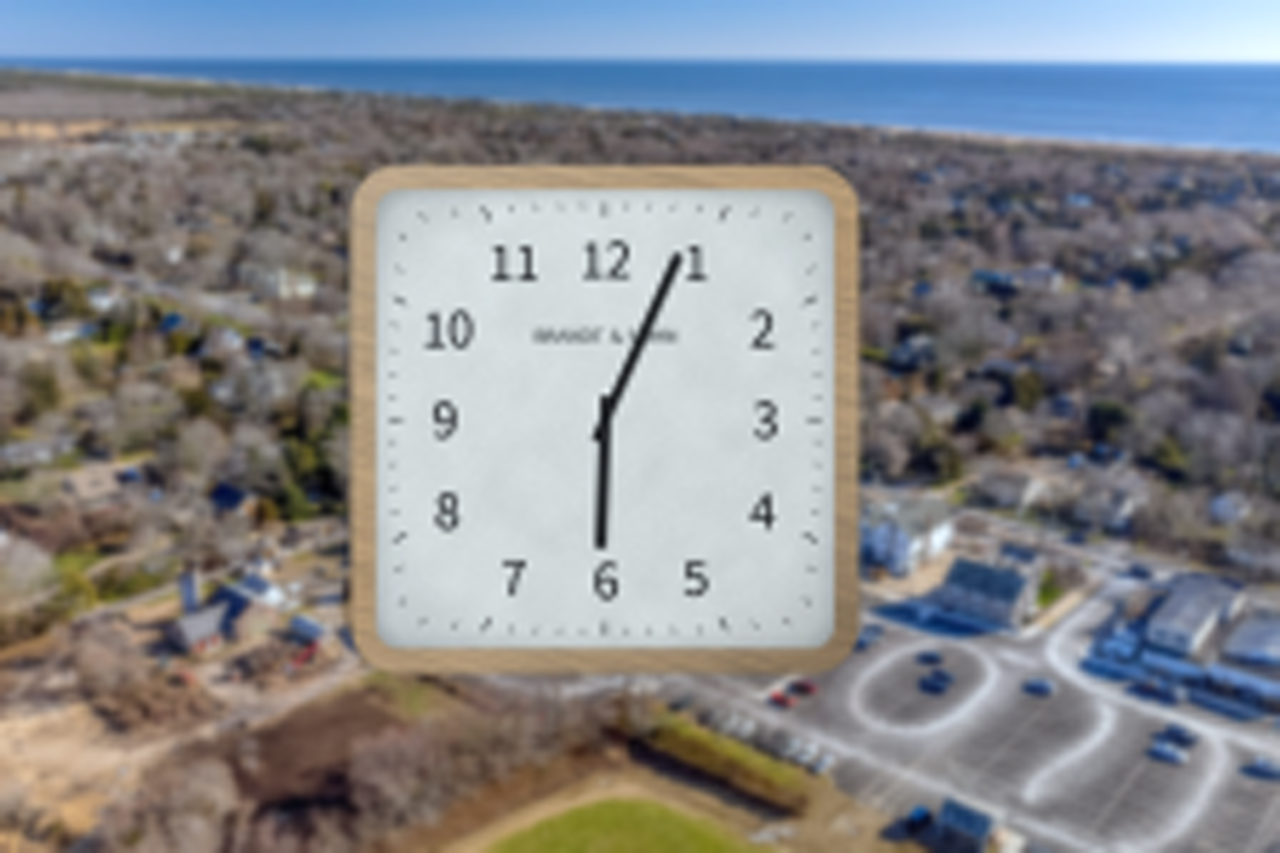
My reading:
h=6 m=4
